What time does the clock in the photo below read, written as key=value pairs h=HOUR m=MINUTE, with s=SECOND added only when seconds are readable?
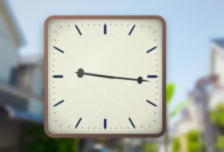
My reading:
h=9 m=16
